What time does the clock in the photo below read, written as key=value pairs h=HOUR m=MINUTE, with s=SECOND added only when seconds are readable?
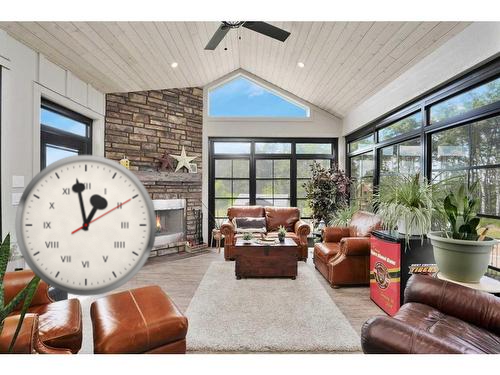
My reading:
h=12 m=58 s=10
